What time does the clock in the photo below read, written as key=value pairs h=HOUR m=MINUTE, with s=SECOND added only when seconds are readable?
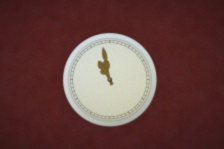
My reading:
h=10 m=58
